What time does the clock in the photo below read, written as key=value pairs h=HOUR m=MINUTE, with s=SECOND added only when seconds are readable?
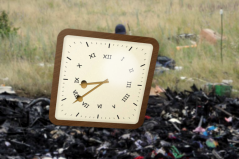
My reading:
h=8 m=38
